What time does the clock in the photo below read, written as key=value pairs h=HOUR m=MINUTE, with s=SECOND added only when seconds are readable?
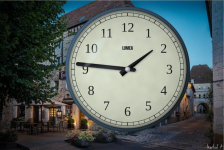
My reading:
h=1 m=46
